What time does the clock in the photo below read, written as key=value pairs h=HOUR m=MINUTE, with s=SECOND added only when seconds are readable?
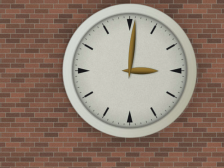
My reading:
h=3 m=1
